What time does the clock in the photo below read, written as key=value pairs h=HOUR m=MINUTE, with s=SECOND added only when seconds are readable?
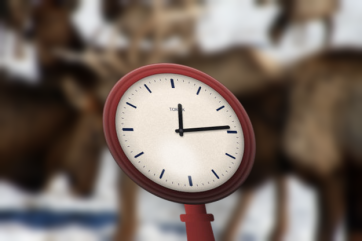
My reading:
h=12 m=14
